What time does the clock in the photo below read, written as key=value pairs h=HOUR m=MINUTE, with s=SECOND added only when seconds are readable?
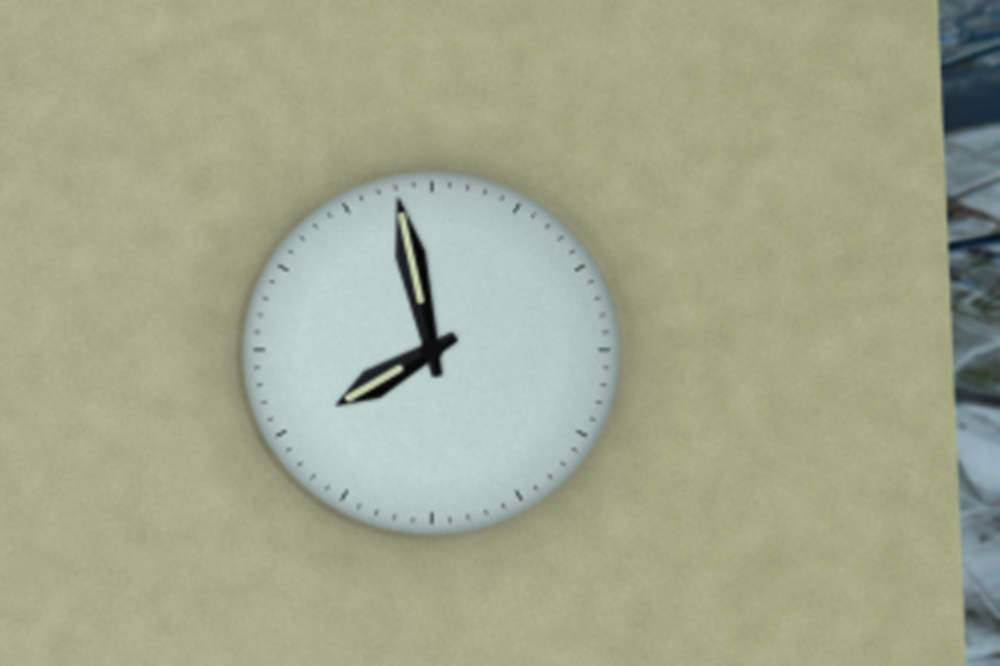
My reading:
h=7 m=58
